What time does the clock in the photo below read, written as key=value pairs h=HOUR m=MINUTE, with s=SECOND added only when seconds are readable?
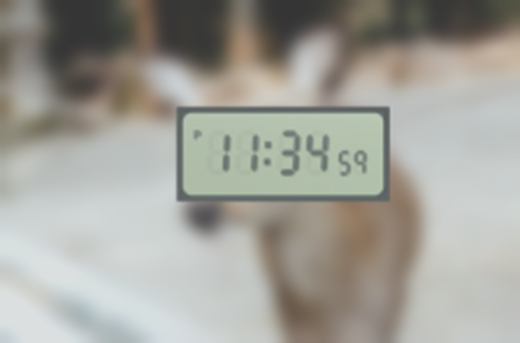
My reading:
h=11 m=34 s=59
